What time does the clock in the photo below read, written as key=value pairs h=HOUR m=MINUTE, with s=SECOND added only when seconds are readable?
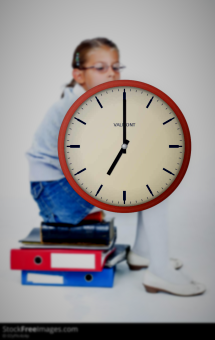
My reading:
h=7 m=0
